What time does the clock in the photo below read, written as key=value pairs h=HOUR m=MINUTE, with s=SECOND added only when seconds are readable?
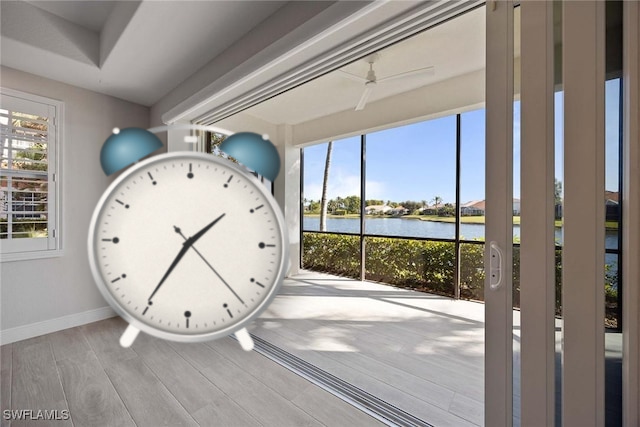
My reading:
h=1 m=35 s=23
